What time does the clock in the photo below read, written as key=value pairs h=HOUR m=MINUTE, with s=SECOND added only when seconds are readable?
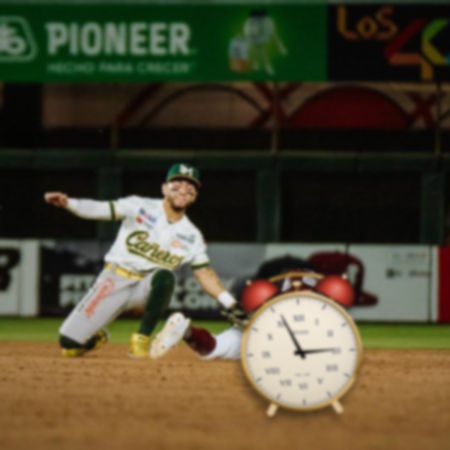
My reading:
h=2 m=56
